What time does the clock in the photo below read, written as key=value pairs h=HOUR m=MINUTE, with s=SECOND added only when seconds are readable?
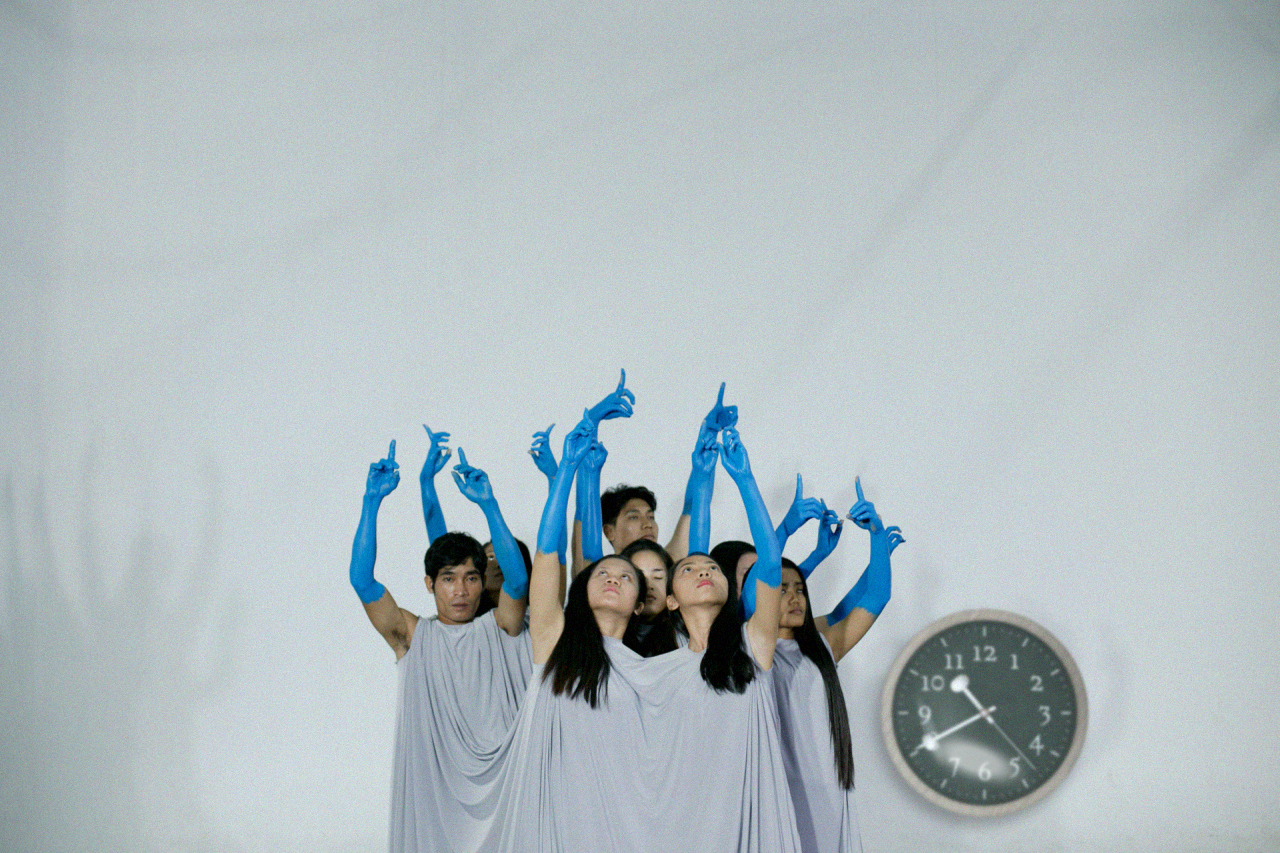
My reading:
h=10 m=40 s=23
